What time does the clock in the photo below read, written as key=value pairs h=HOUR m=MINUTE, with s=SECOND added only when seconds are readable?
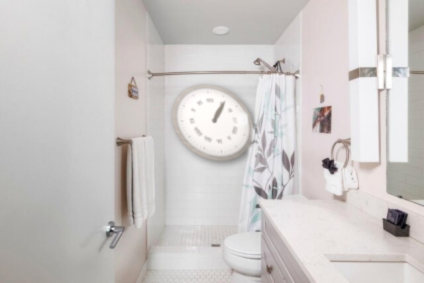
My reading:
h=1 m=6
